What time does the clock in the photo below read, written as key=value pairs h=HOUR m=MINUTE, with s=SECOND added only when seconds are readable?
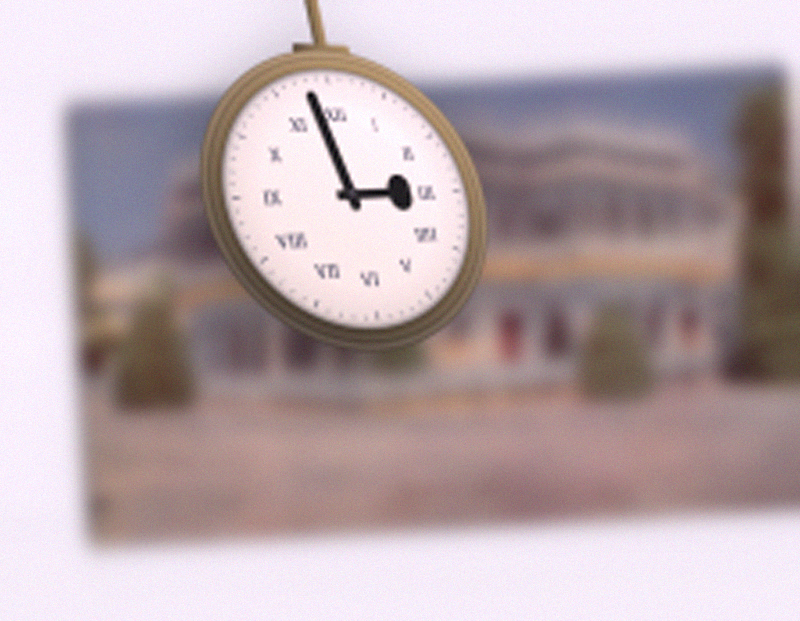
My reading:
h=2 m=58
